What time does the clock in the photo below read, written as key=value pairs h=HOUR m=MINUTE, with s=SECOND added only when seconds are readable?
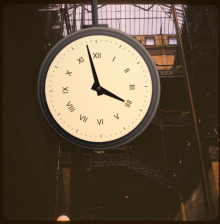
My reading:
h=3 m=58
